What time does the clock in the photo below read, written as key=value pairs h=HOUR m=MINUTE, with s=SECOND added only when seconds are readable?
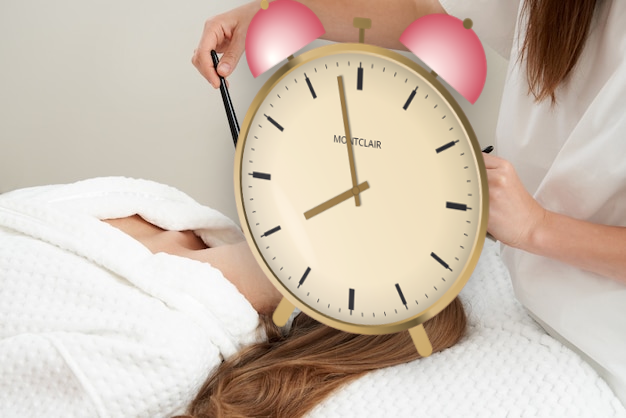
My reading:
h=7 m=58
